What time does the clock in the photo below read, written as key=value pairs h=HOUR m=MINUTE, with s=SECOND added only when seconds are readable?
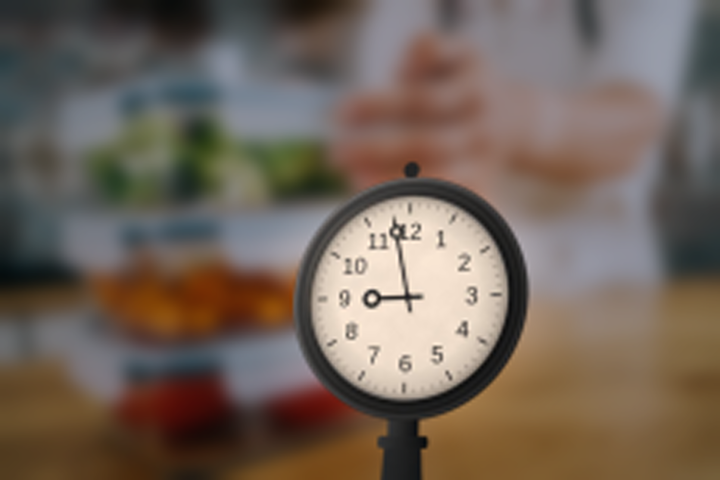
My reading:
h=8 m=58
